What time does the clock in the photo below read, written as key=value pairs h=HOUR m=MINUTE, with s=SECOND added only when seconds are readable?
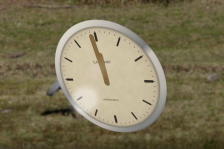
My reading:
h=11 m=59
